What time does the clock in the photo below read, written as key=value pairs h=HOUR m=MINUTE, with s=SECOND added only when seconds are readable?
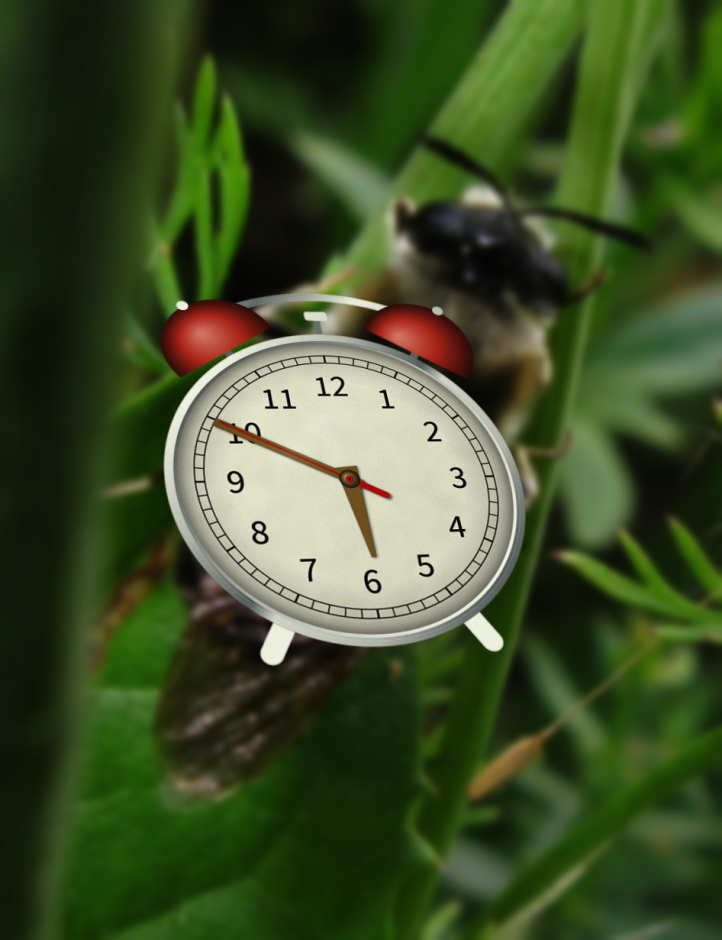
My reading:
h=5 m=49 s=50
